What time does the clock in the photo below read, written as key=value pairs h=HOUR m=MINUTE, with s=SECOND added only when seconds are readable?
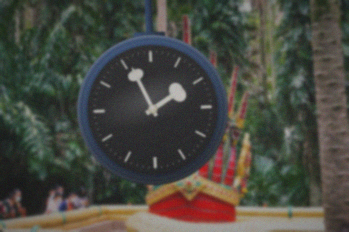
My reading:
h=1 m=56
